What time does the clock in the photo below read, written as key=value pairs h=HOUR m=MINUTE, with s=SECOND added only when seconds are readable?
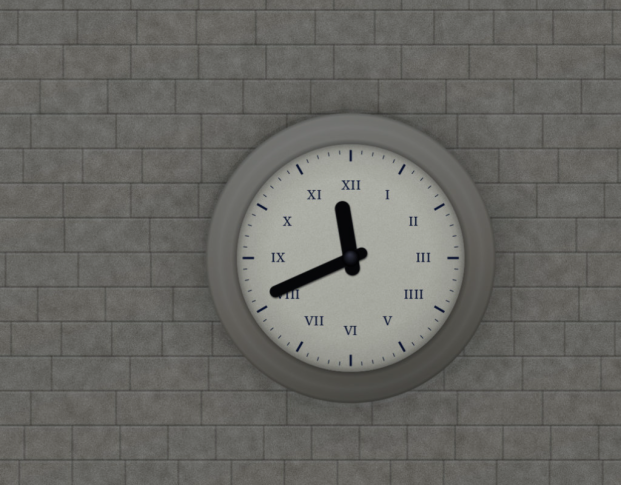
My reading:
h=11 m=41
